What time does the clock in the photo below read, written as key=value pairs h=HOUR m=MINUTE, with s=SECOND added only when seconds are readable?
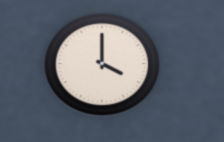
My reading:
h=4 m=0
